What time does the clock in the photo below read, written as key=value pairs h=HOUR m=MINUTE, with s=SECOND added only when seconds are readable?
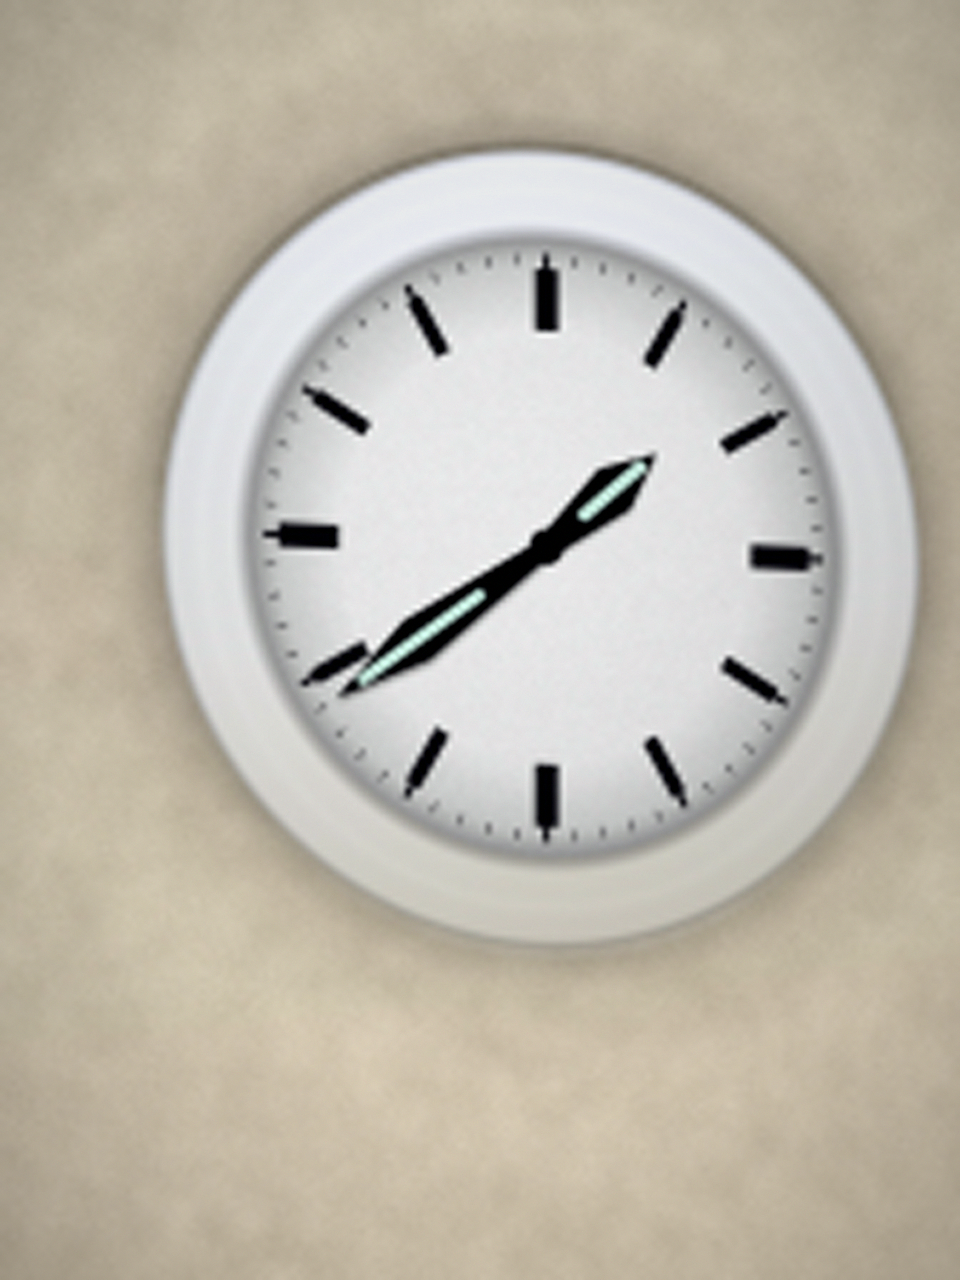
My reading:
h=1 m=39
